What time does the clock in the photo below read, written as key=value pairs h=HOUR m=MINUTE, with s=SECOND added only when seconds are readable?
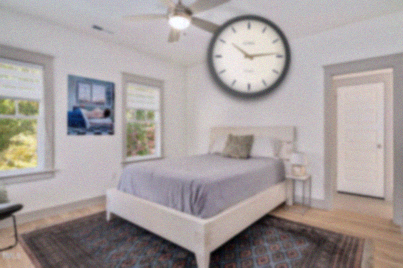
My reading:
h=10 m=14
